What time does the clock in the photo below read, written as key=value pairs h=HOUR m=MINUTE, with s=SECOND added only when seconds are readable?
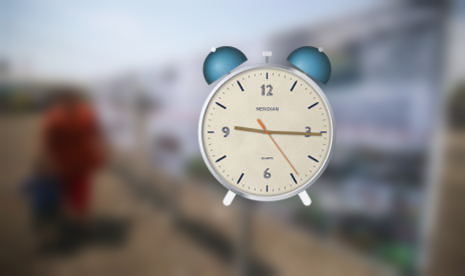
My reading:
h=9 m=15 s=24
